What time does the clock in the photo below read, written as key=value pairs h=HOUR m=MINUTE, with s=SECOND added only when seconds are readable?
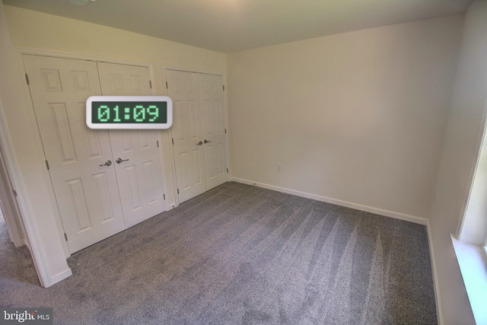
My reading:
h=1 m=9
